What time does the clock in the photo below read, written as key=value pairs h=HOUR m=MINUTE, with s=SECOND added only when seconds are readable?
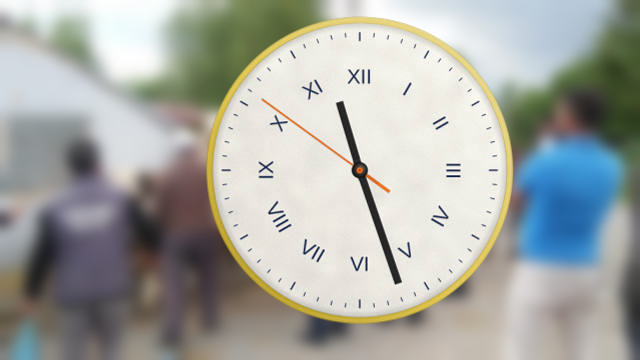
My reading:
h=11 m=26 s=51
